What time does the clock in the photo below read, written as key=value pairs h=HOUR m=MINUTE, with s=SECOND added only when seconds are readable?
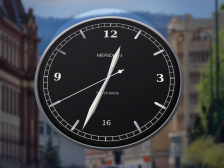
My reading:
h=12 m=33 s=40
